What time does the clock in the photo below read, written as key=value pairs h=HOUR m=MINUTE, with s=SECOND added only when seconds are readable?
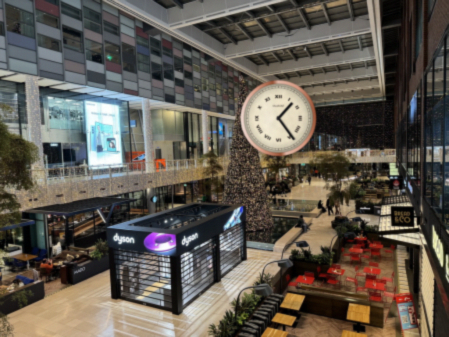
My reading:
h=1 m=24
